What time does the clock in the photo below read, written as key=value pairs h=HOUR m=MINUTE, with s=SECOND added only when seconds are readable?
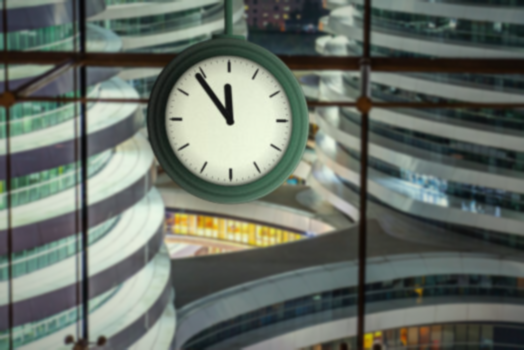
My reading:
h=11 m=54
